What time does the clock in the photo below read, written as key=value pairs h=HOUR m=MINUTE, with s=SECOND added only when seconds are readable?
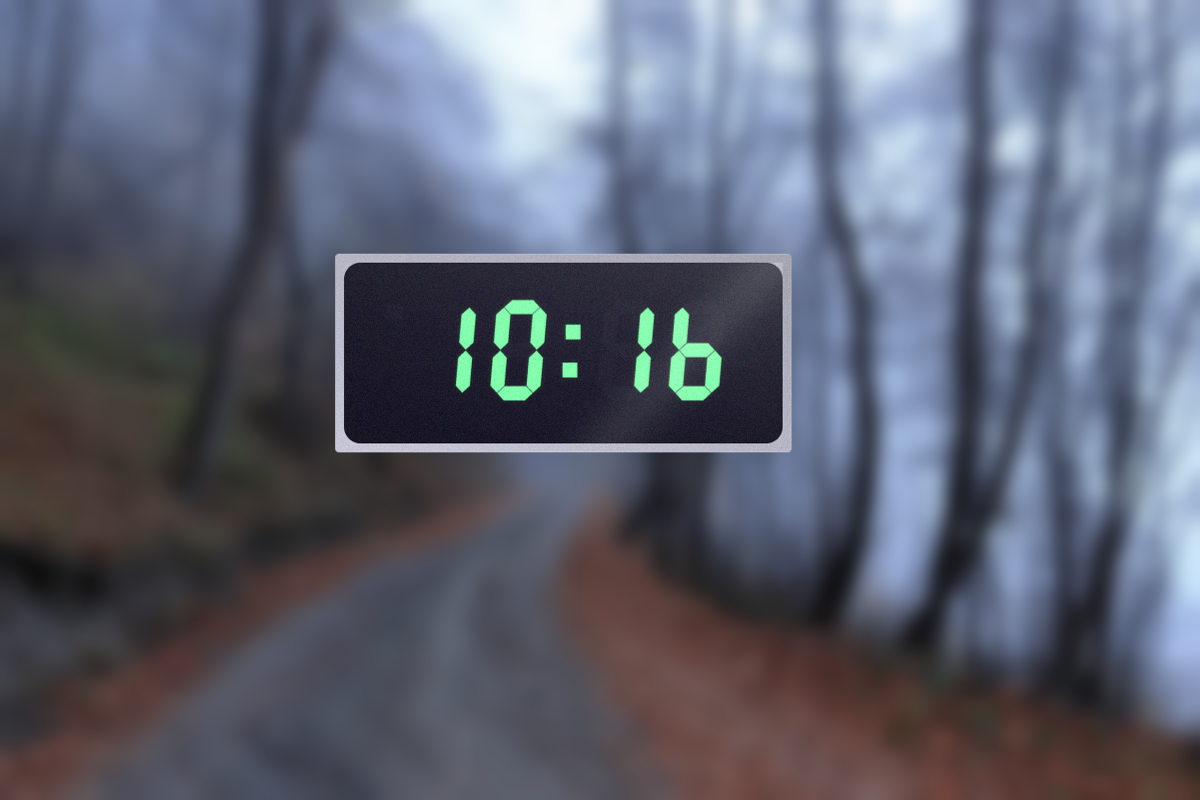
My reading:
h=10 m=16
